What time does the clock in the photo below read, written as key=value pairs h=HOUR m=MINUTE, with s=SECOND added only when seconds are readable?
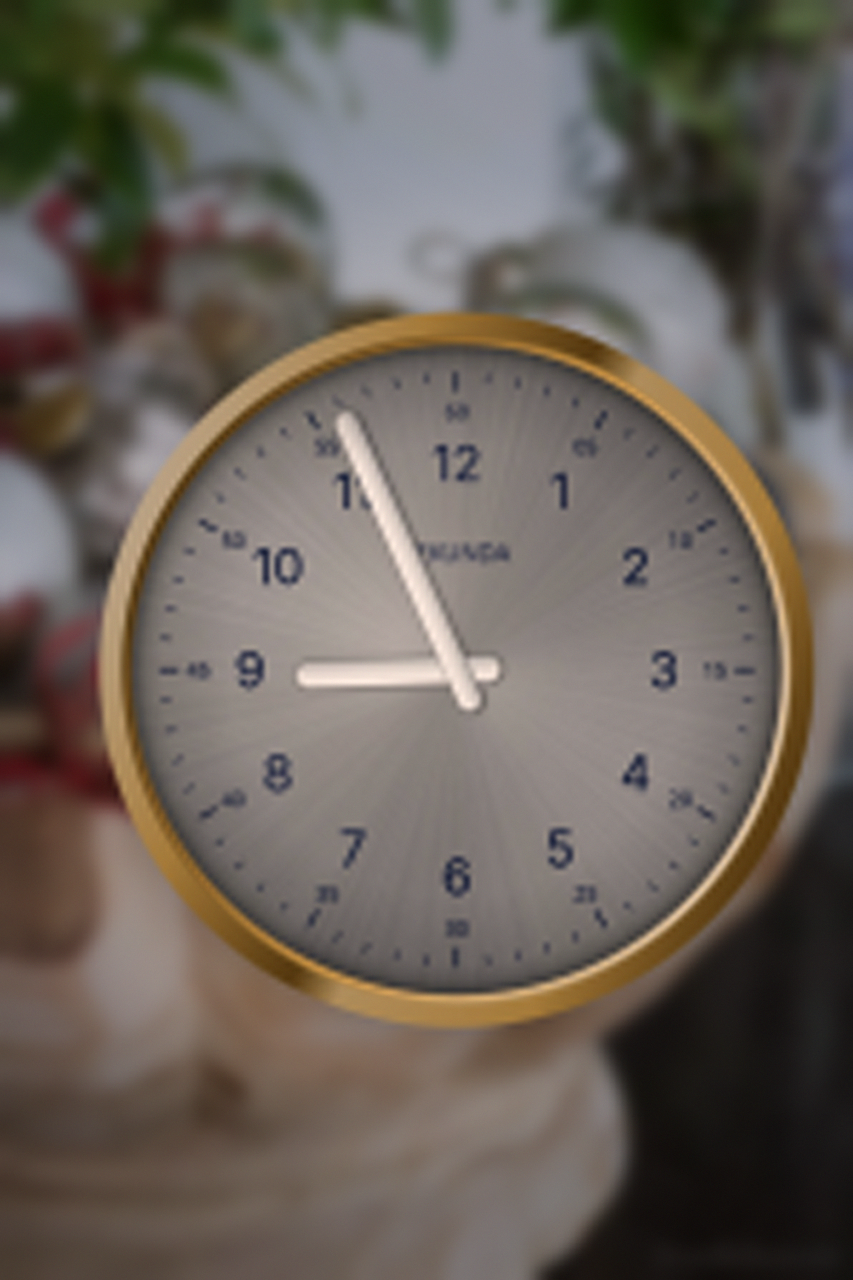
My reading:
h=8 m=56
